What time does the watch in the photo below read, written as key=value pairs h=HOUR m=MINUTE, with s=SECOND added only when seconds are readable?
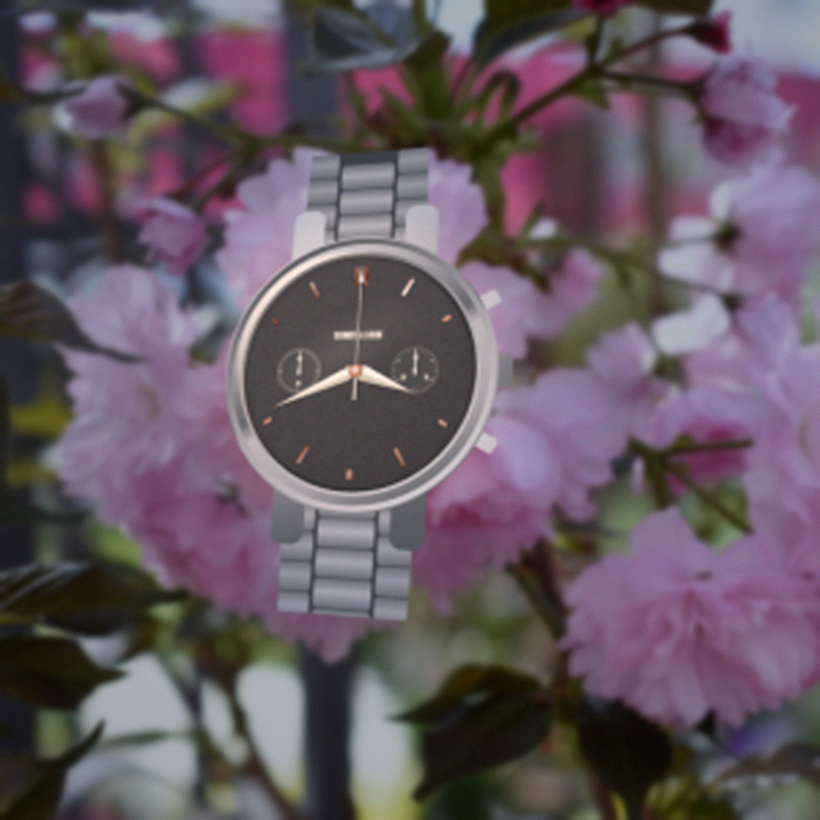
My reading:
h=3 m=41
